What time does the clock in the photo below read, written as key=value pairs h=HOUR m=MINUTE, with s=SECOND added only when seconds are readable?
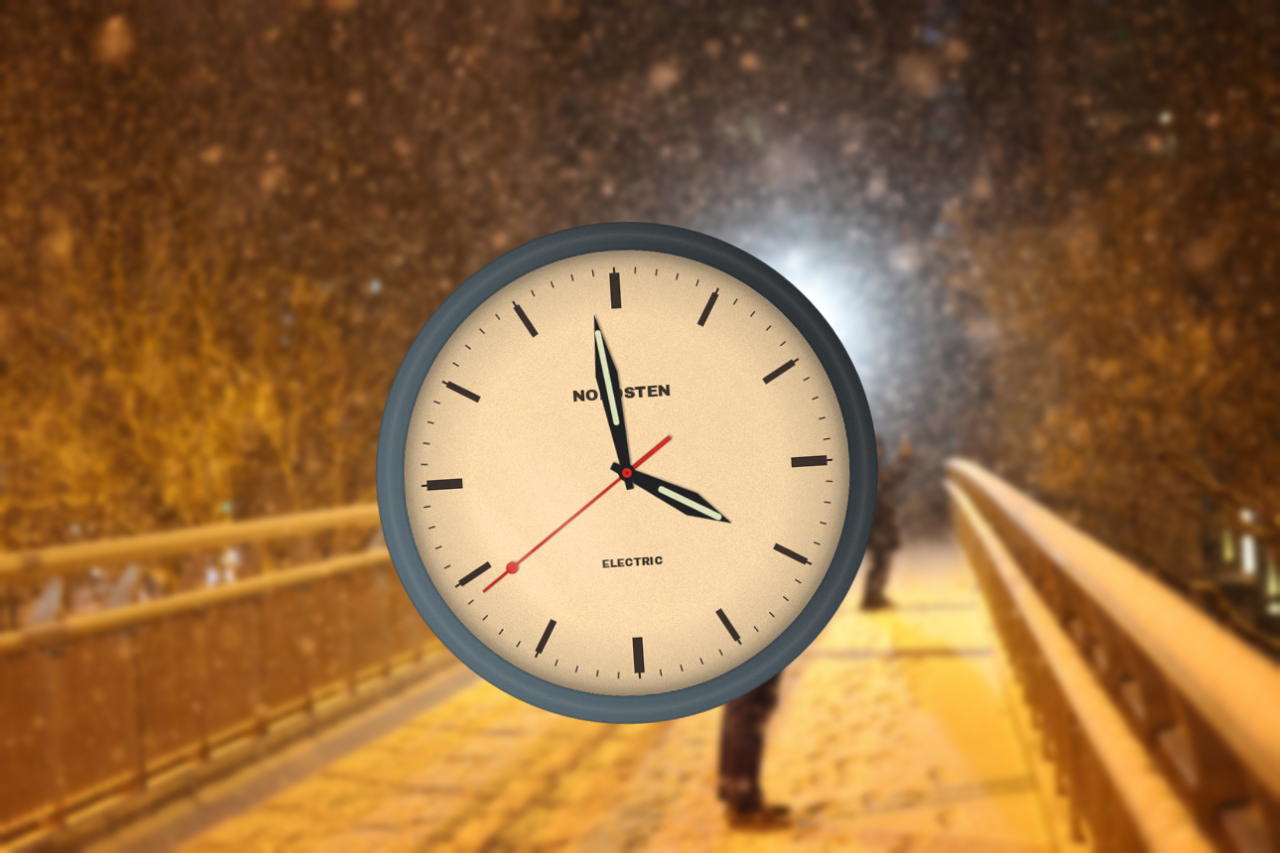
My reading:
h=3 m=58 s=39
